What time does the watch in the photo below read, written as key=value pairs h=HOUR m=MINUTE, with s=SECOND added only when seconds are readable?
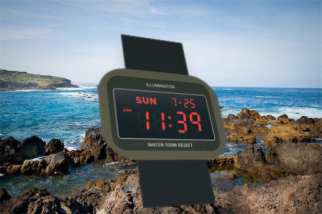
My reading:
h=11 m=39
